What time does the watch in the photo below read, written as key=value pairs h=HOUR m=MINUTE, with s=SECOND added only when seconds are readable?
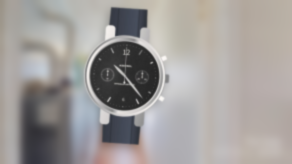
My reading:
h=10 m=23
